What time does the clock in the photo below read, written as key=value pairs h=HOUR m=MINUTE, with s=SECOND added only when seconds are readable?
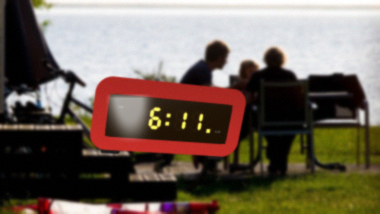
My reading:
h=6 m=11
